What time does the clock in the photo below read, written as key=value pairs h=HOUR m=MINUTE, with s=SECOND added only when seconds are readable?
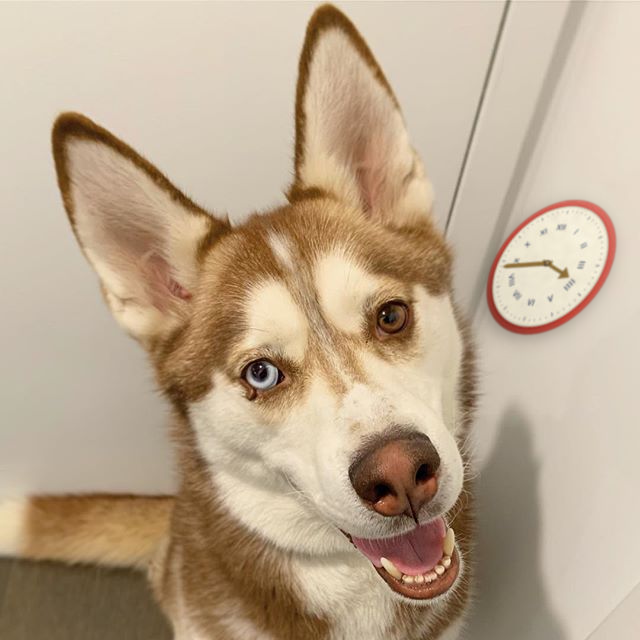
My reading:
h=3 m=44
